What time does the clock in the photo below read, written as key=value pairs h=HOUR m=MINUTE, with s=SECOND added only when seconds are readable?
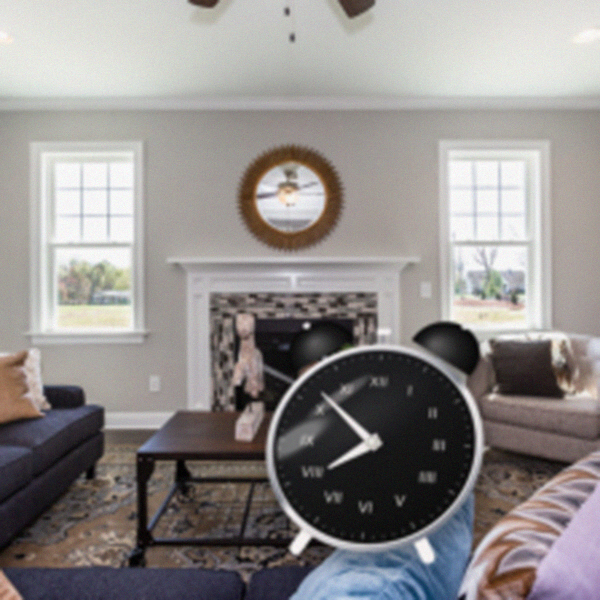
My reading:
h=7 m=52
